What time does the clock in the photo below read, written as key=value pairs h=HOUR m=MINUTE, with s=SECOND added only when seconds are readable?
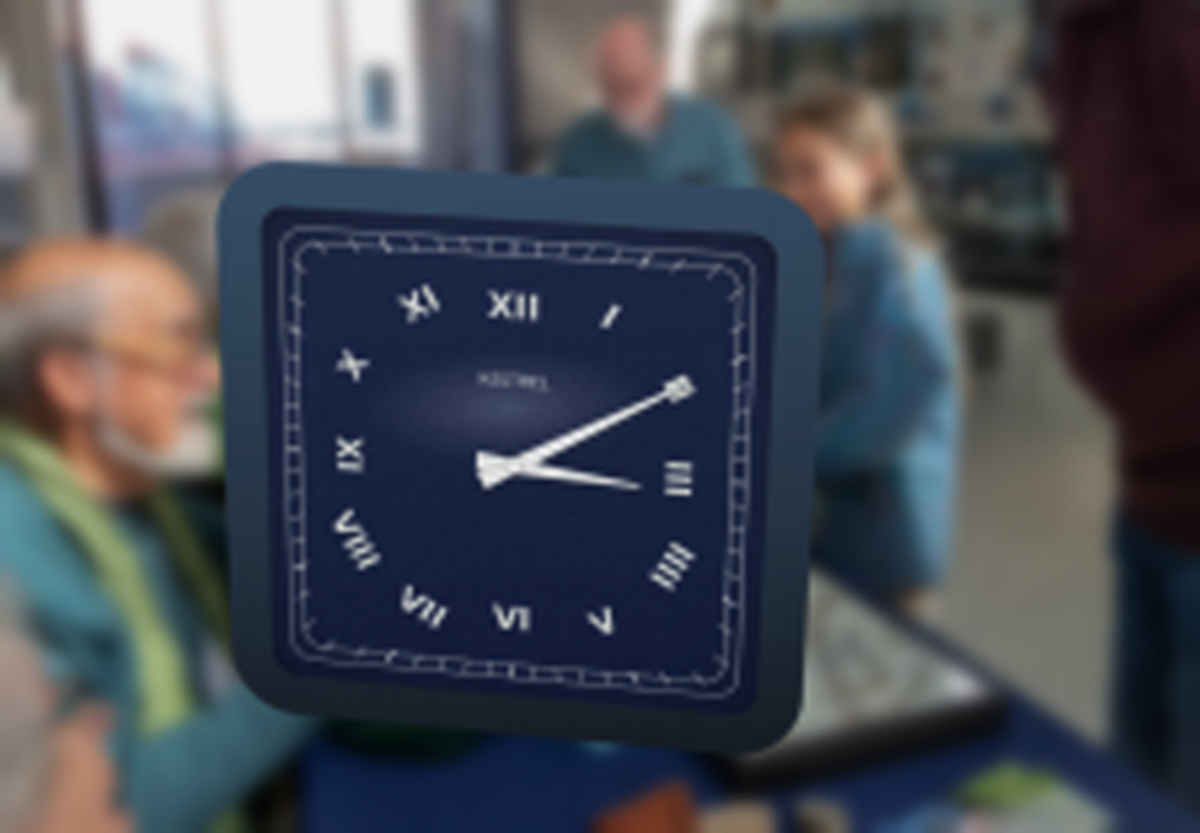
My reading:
h=3 m=10
